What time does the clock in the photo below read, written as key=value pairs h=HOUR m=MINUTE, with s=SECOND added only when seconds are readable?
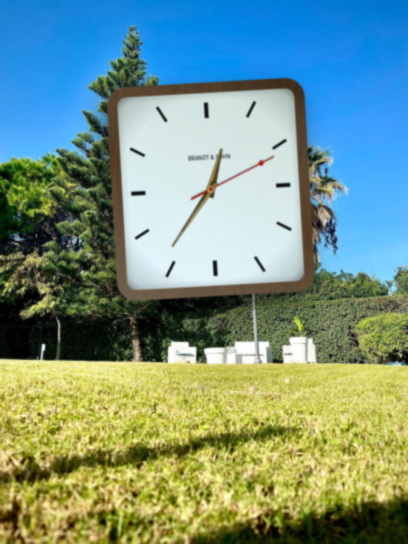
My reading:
h=12 m=36 s=11
